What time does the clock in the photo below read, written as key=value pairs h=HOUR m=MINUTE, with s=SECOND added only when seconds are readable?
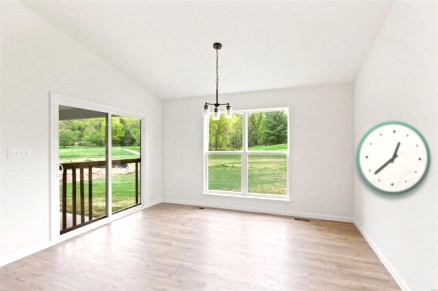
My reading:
h=12 m=38
